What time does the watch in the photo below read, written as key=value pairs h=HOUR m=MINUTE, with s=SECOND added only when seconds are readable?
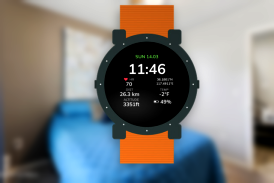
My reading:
h=11 m=46
